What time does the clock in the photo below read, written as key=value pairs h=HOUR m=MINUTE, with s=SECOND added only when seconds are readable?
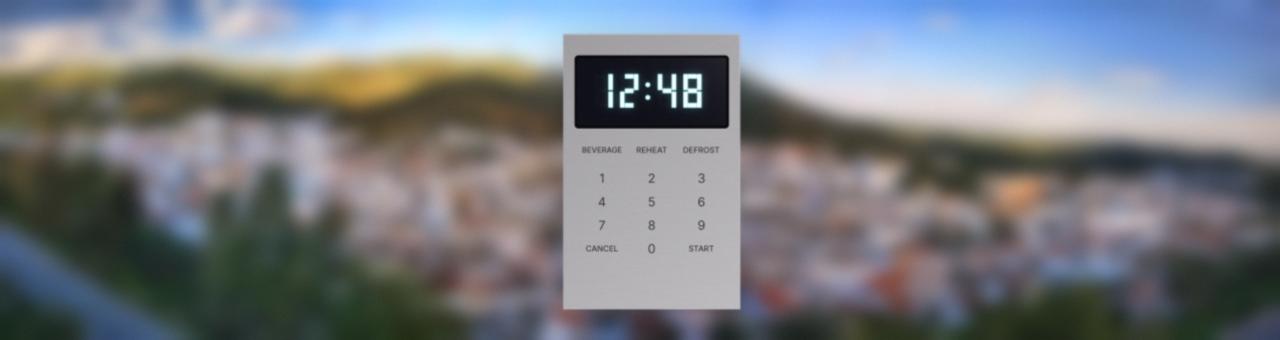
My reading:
h=12 m=48
